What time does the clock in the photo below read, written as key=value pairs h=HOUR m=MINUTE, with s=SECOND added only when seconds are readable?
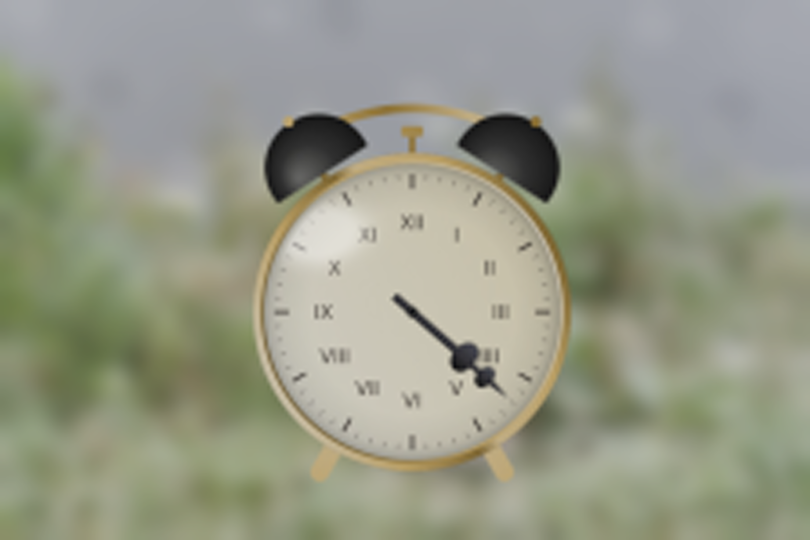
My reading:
h=4 m=22
